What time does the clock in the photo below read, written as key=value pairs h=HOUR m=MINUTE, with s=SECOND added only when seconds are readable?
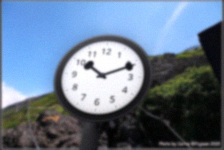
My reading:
h=10 m=11
